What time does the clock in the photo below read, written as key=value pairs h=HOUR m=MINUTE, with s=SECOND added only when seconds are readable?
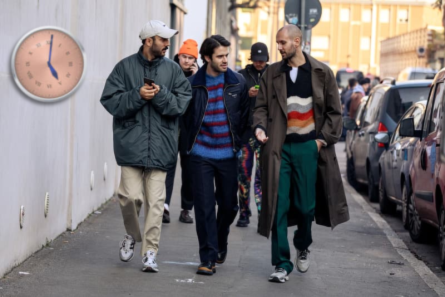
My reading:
h=5 m=1
